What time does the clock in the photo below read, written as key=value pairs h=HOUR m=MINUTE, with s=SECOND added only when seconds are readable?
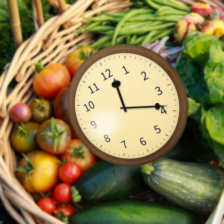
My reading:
h=12 m=19
